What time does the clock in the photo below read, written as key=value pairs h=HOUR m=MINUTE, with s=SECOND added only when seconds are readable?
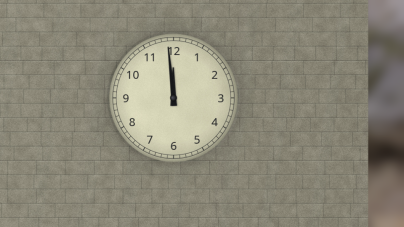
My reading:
h=11 m=59
